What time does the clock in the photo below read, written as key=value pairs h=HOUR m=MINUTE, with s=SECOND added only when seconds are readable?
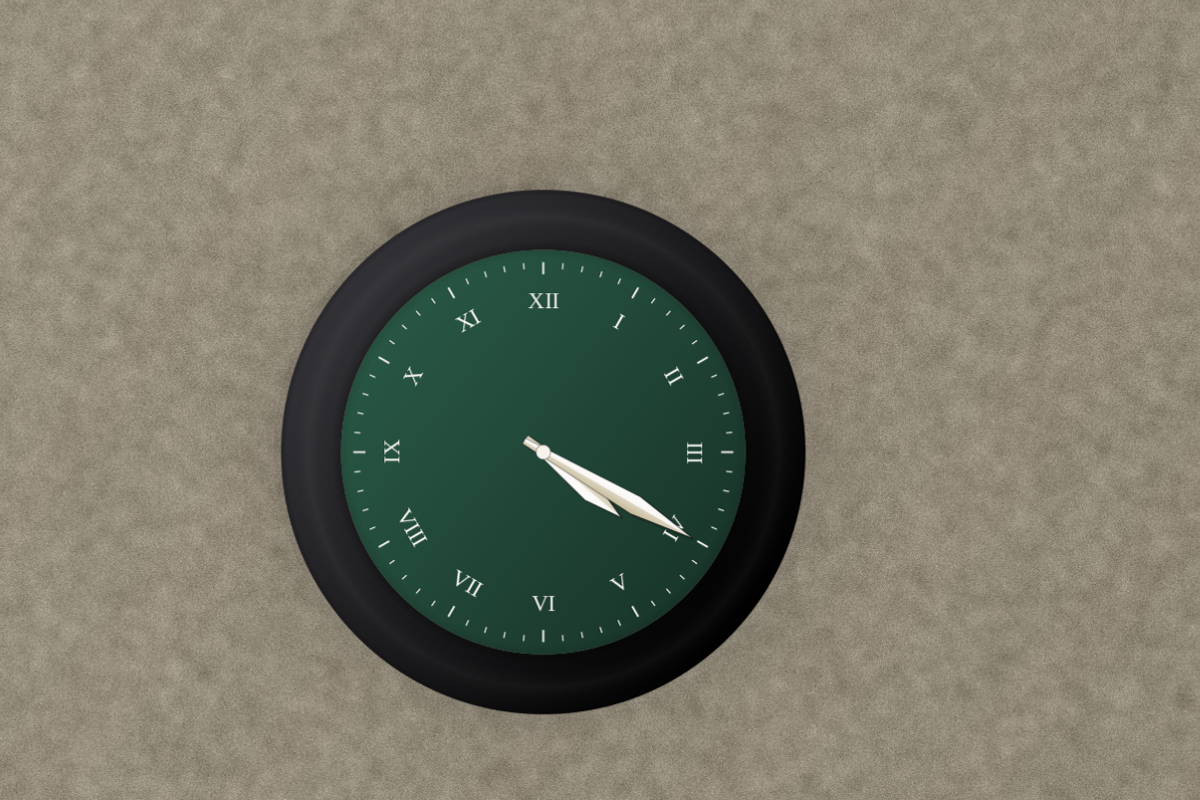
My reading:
h=4 m=20
